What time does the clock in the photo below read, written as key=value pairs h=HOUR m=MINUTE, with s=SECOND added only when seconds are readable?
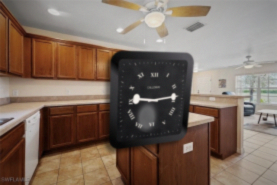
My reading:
h=9 m=14
